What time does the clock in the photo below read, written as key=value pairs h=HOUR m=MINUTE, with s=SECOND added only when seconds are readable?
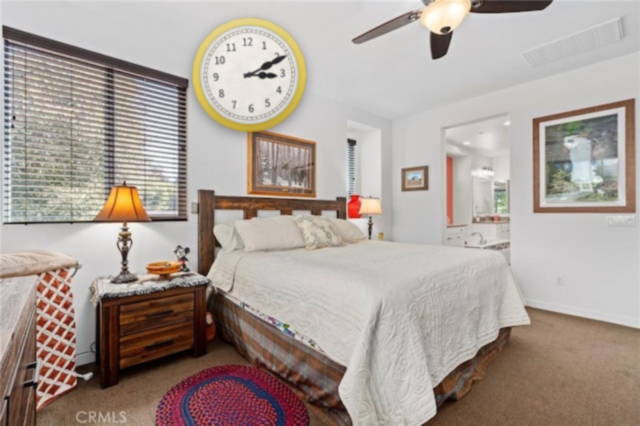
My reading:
h=3 m=11
